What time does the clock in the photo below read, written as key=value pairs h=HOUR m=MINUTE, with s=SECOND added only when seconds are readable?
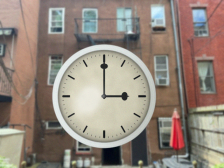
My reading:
h=3 m=0
